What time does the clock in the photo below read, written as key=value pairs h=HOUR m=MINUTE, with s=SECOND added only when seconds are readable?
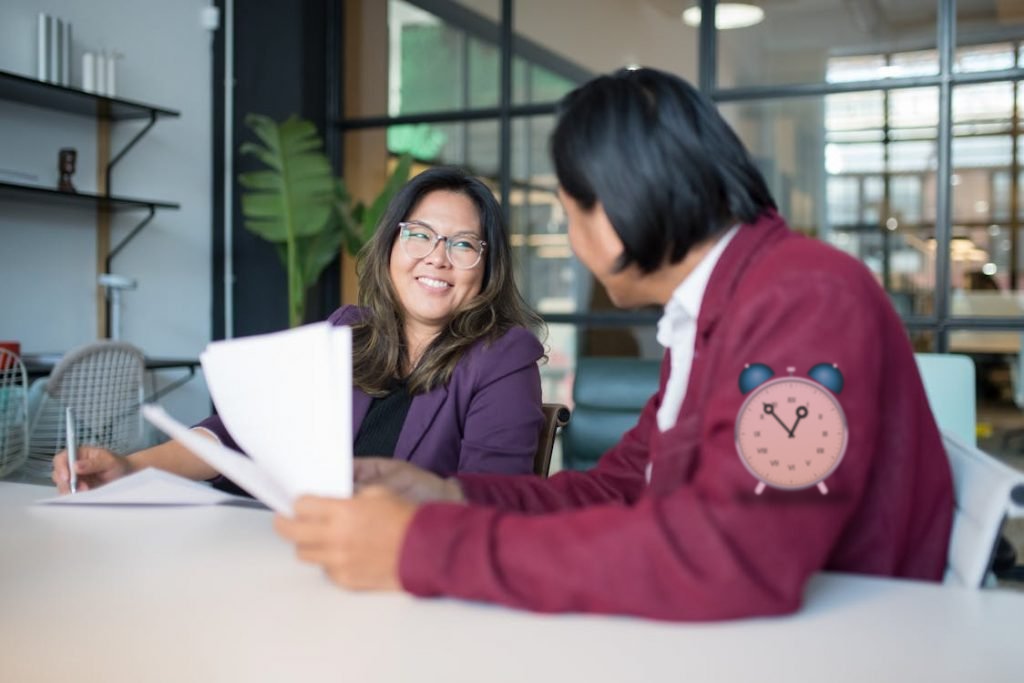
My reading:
h=12 m=53
